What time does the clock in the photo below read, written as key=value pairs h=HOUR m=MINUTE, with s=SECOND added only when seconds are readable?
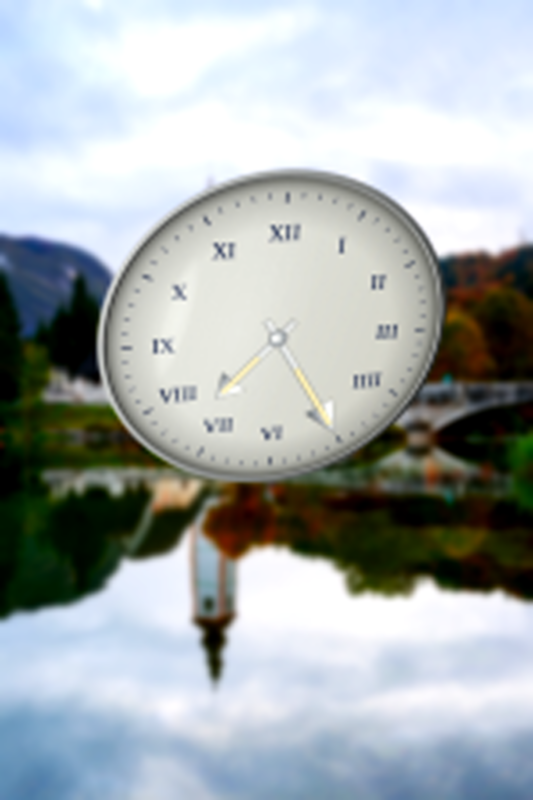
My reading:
h=7 m=25
